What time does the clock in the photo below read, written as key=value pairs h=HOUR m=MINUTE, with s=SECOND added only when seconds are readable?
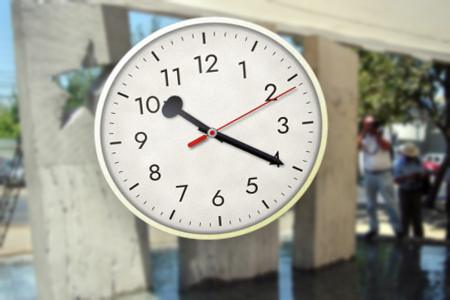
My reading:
h=10 m=20 s=11
